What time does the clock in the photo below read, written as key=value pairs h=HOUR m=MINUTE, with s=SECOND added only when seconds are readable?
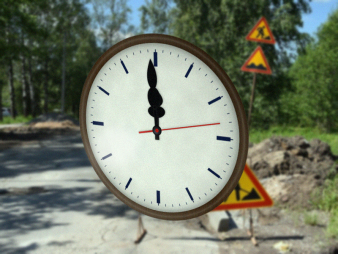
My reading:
h=11 m=59 s=13
